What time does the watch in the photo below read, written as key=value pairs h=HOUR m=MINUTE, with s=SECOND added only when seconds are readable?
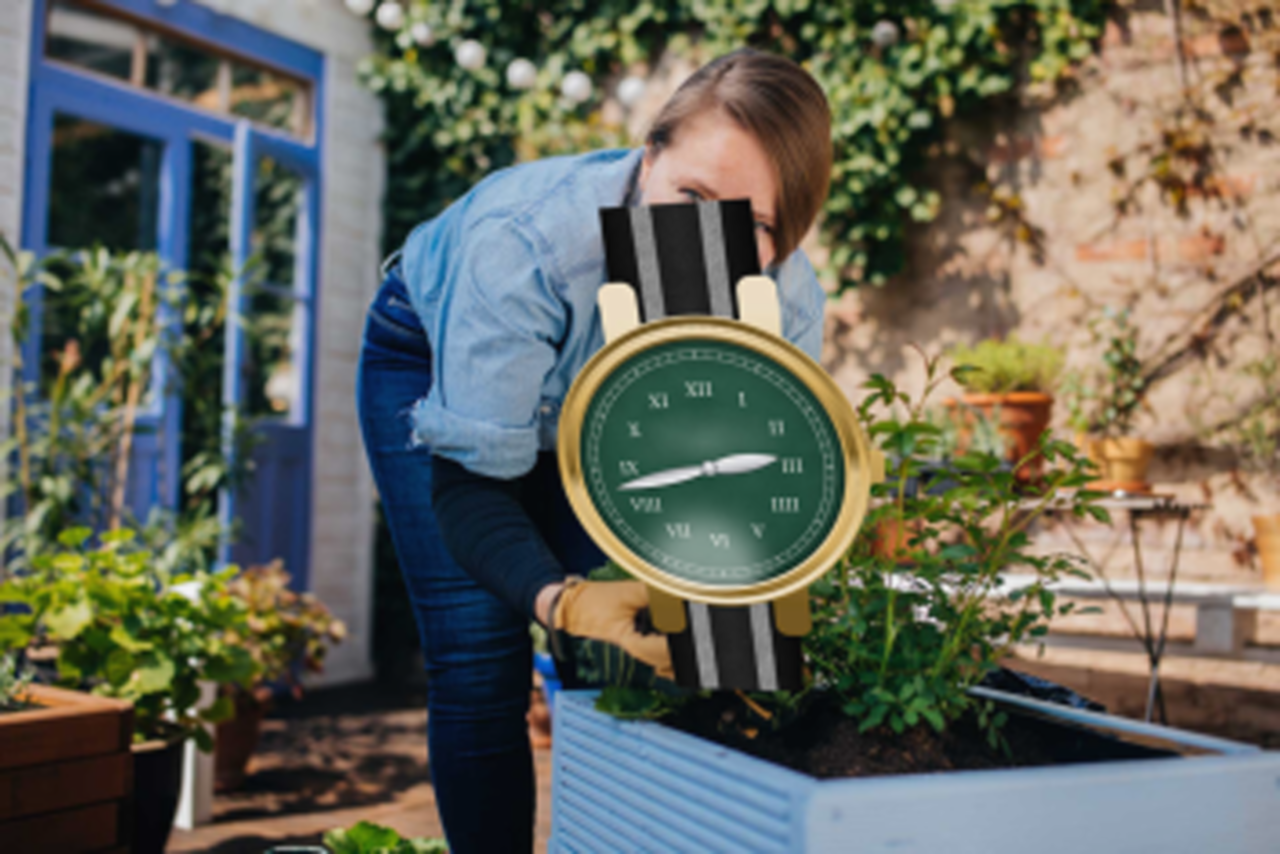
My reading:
h=2 m=43
